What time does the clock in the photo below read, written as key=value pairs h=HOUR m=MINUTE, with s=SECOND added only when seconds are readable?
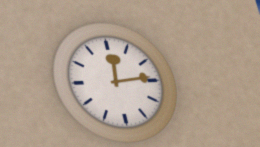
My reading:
h=12 m=14
